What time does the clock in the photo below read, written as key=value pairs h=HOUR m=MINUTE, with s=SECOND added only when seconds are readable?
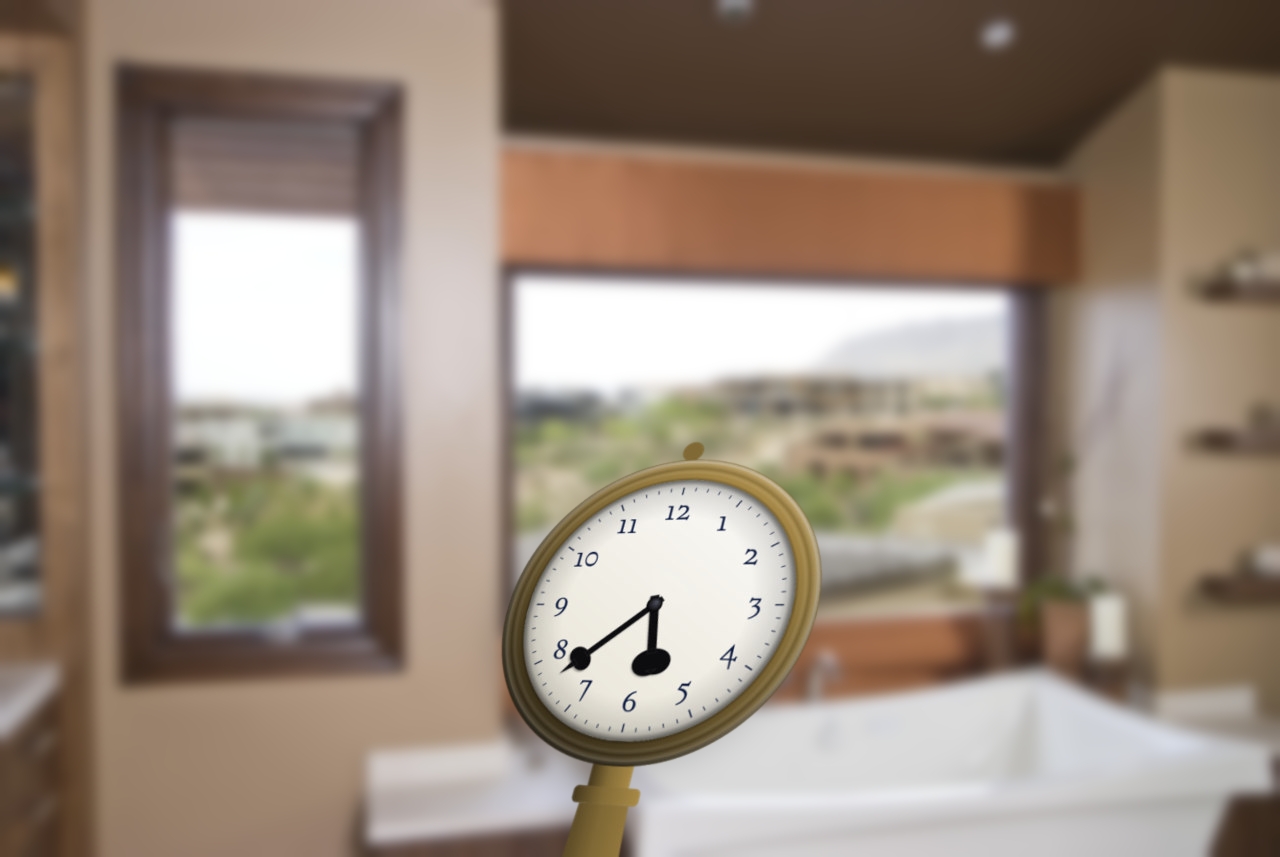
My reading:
h=5 m=38
